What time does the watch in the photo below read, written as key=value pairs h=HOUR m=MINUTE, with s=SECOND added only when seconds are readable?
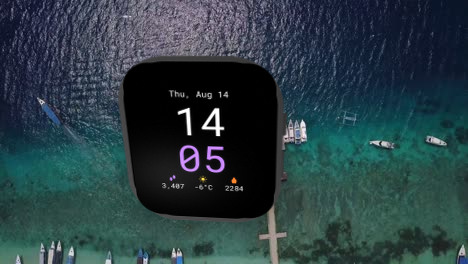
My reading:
h=14 m=5
